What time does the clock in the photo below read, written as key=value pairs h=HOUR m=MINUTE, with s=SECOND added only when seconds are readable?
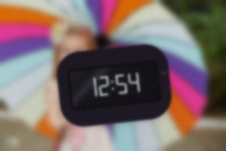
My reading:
h=12 m=54
